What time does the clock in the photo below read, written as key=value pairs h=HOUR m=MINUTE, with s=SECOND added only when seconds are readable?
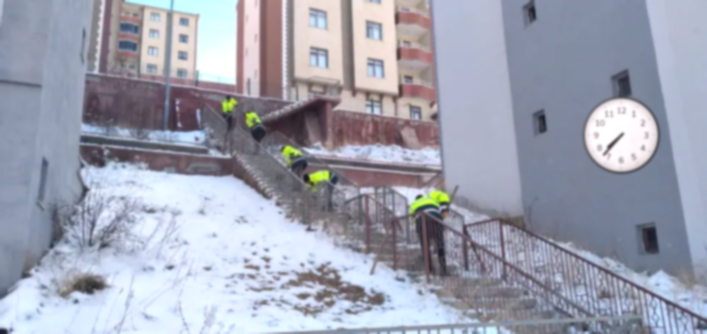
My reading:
h=7 m=37
